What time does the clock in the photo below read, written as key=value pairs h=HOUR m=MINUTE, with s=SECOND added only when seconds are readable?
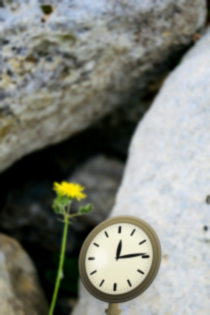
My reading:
h=12 m=14
